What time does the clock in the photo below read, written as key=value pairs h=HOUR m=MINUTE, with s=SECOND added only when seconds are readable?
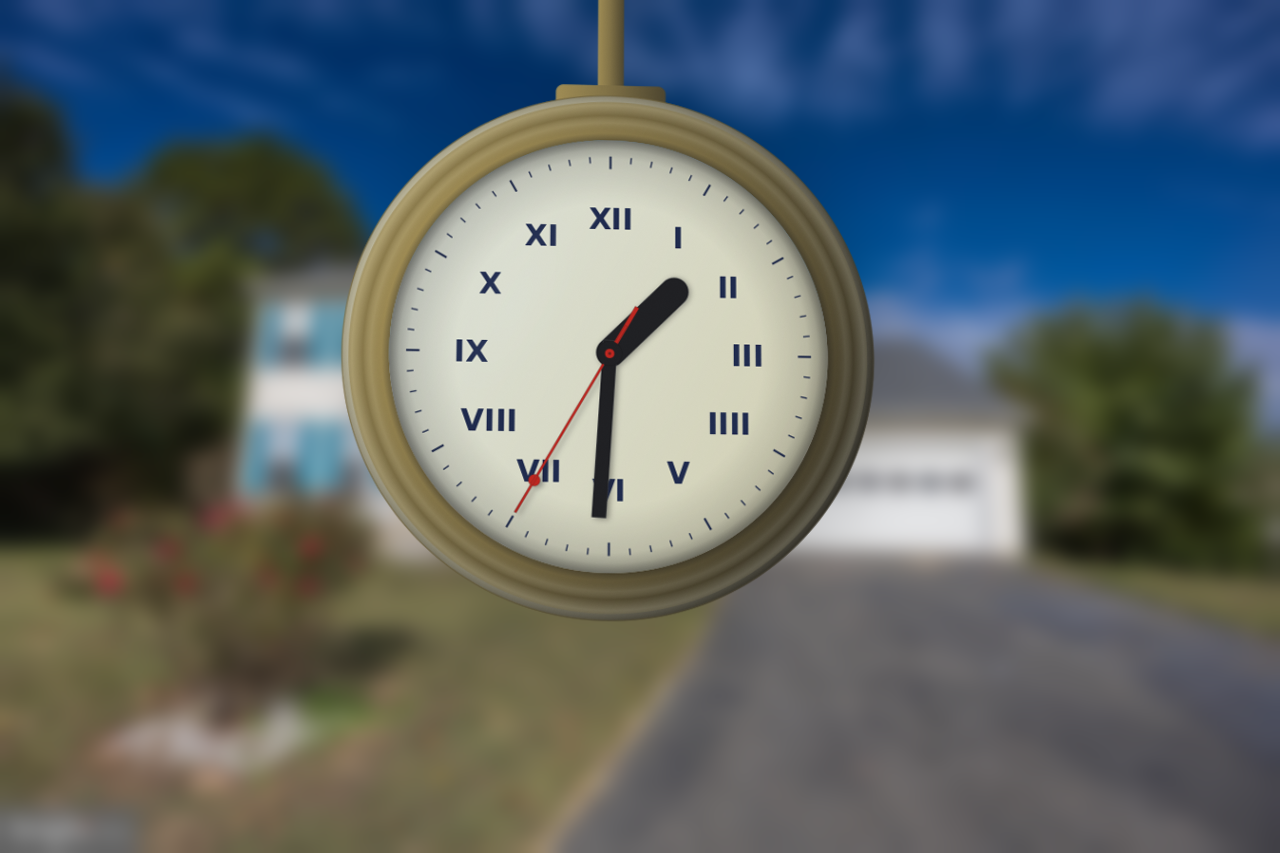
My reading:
h=1 m=30 s=35
